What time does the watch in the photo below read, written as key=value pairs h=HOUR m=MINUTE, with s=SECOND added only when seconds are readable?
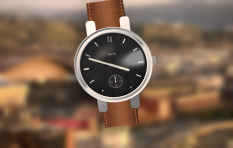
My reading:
h=3 m=49
